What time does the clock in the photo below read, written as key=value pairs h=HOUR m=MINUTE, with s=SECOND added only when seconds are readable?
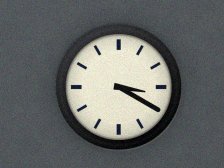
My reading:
h=3 m=20
